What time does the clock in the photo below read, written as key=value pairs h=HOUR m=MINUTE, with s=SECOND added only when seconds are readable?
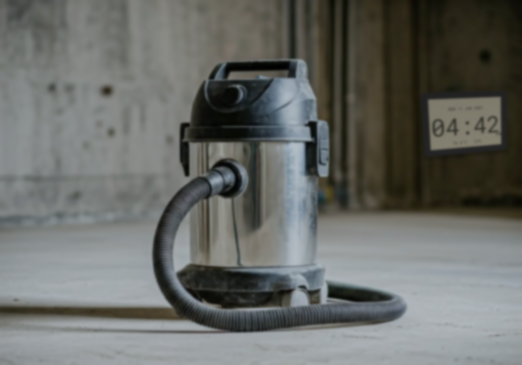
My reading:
h=4 m=42
